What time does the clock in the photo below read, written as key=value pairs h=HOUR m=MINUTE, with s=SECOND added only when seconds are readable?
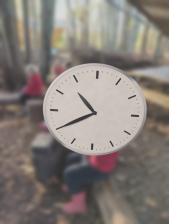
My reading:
h=10 m=40
